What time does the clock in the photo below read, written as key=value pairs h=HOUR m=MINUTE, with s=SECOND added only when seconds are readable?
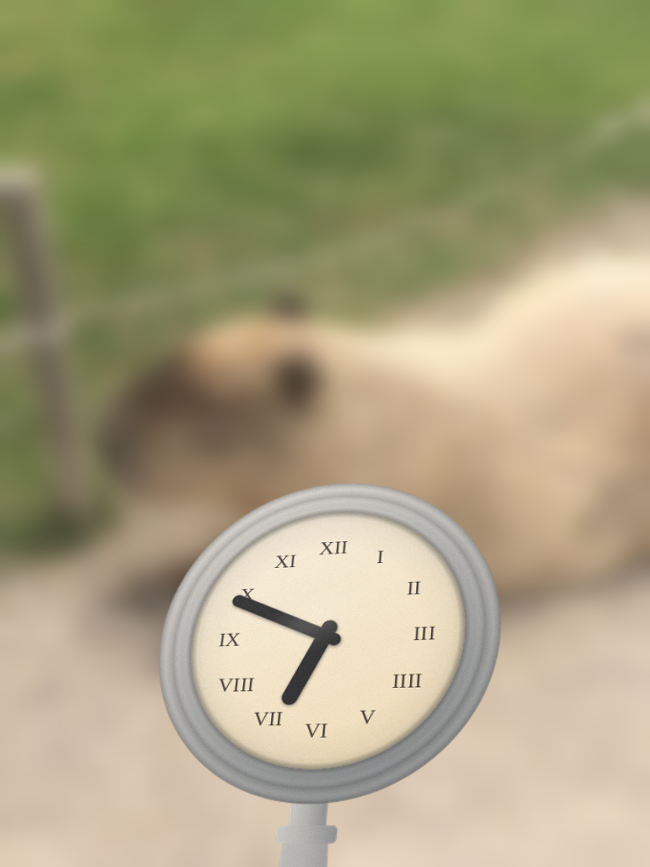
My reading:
h=6 m=49
